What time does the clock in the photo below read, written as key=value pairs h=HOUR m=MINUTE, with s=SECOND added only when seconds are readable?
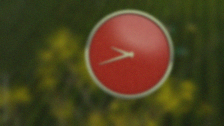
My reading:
h=9 m=42
